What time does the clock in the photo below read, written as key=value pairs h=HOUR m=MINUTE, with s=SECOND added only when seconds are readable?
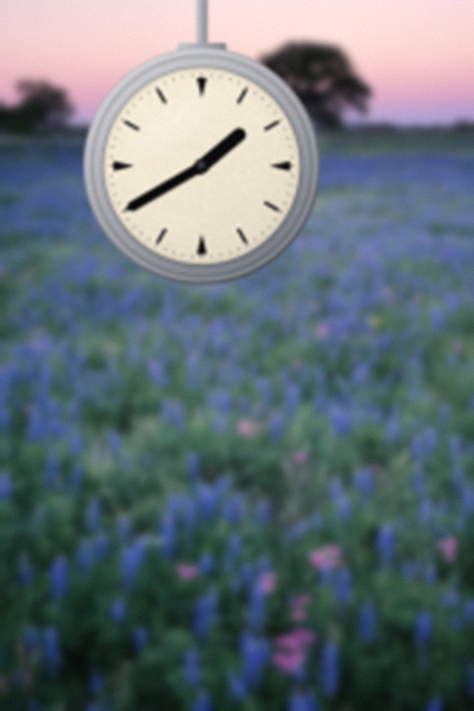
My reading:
h=1 m=40
